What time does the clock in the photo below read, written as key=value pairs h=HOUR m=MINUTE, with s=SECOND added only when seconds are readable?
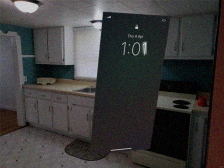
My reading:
h=1 m=1
